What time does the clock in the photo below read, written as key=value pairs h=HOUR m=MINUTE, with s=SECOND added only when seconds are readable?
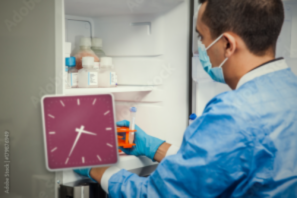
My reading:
h=3 m=35
